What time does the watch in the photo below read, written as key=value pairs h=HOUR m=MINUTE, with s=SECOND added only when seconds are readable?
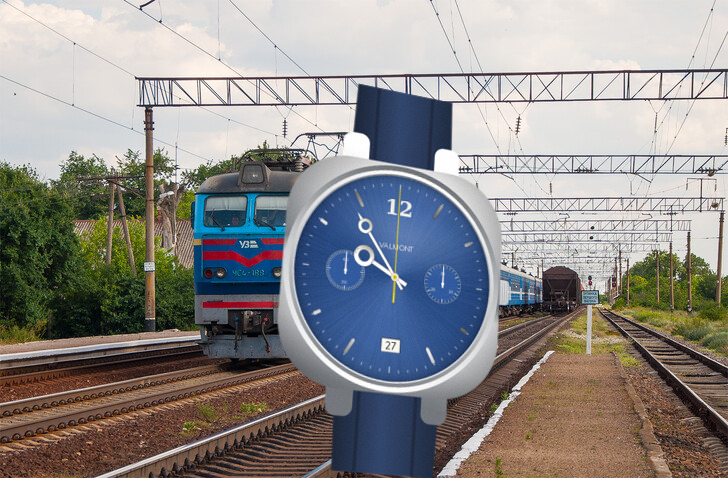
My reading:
h=9 m=54
